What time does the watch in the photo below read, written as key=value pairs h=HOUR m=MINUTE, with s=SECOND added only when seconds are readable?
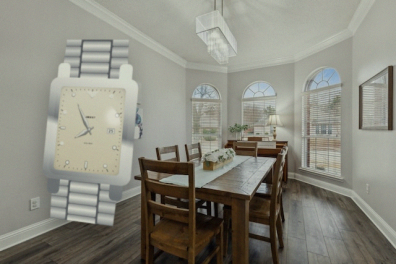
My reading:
h=7 m=55
